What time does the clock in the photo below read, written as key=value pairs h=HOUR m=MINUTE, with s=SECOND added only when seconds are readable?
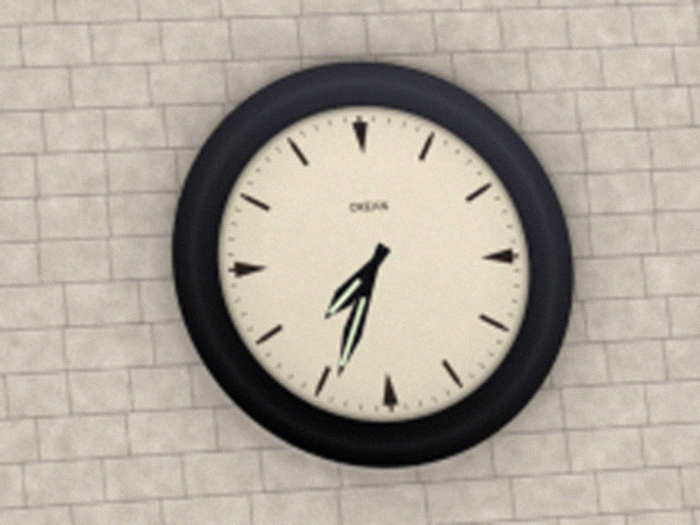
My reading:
h=7 m=34
